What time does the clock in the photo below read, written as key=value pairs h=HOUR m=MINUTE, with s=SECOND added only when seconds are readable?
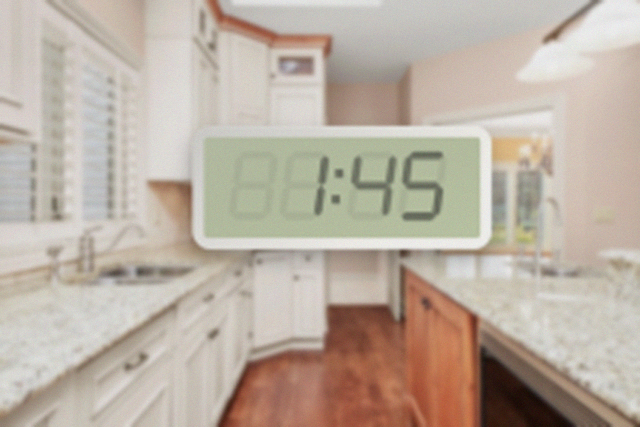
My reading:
h=1 m=45
